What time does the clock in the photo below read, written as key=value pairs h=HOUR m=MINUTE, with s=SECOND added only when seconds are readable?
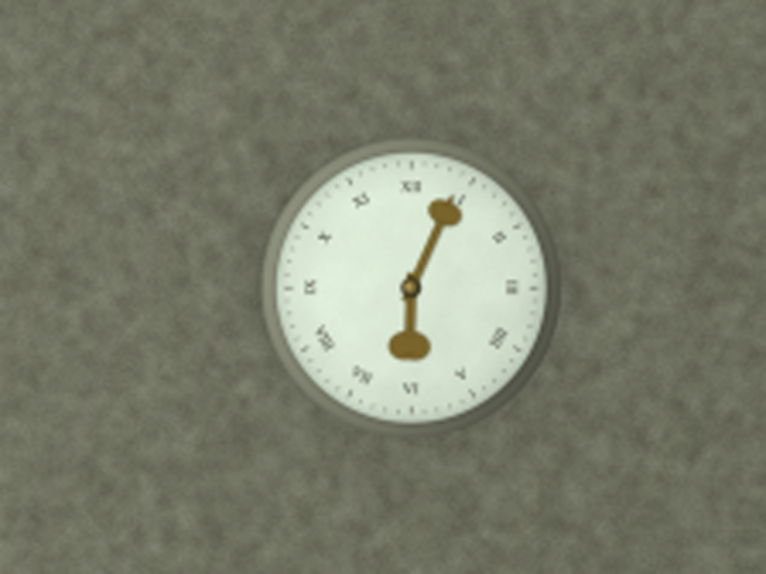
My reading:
h=6 m=4
